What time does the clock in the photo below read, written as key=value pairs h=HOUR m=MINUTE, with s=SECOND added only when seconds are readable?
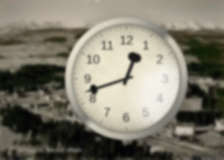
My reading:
h=12 m=42
